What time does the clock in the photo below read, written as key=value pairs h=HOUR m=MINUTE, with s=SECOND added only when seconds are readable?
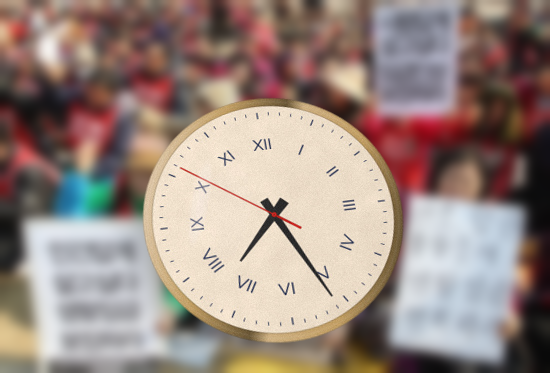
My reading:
h=7 m=25 s=51
